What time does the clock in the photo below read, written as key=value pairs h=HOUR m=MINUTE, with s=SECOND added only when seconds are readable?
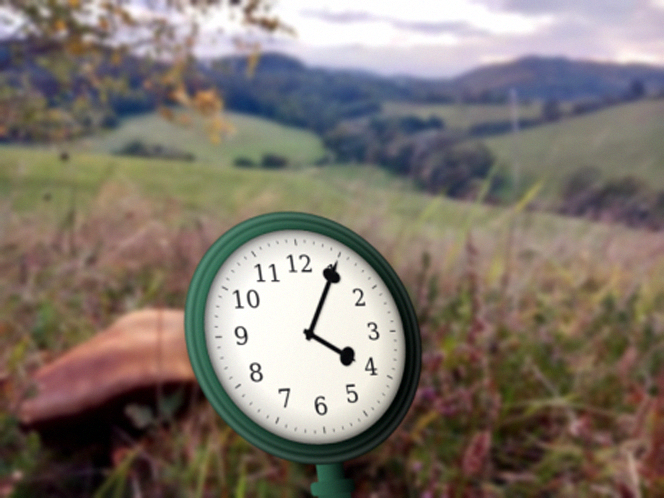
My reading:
h=4 m=5
